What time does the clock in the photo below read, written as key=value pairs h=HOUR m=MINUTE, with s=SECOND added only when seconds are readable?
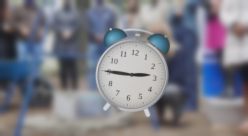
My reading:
h=2 m=45
